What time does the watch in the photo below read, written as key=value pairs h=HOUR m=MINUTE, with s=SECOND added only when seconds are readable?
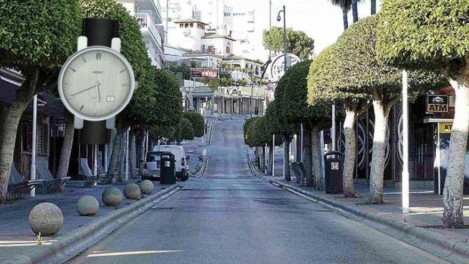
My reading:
h=5 m=41
